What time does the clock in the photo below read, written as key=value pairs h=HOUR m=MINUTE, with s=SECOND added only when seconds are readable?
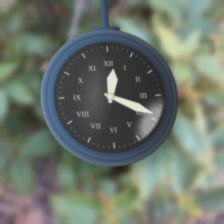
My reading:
h=12 m=19
